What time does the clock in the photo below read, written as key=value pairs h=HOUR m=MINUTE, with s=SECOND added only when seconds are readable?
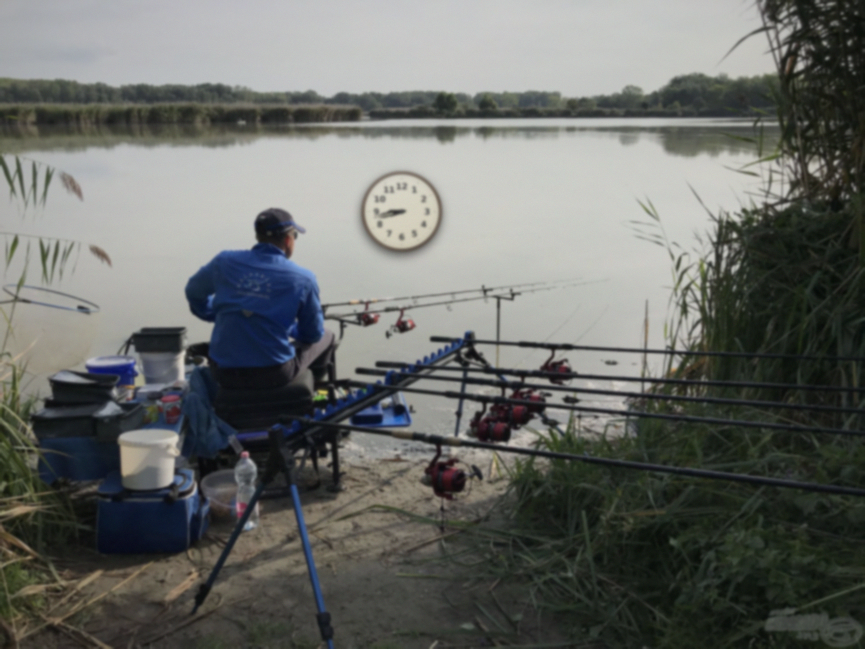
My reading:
h=8 m=43
